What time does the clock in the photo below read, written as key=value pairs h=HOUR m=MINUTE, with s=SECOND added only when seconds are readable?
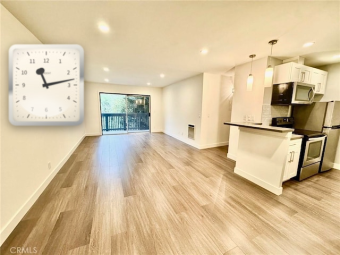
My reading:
h=11 m=13
